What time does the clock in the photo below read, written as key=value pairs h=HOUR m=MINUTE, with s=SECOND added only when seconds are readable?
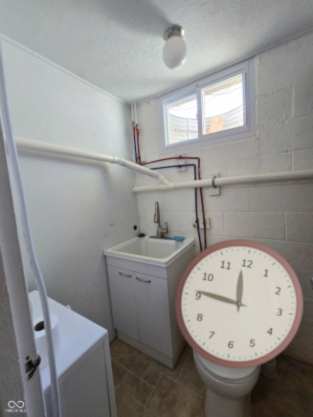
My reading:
h=11 m=46
